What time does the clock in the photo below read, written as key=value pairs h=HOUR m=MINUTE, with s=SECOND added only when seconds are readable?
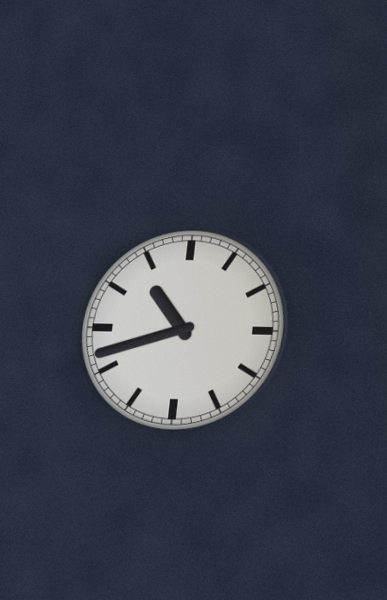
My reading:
h=10 m=42
